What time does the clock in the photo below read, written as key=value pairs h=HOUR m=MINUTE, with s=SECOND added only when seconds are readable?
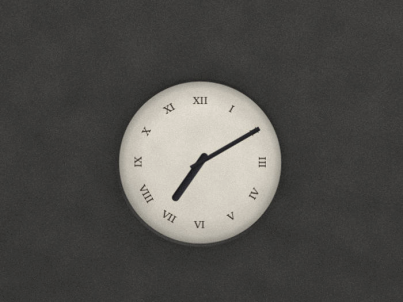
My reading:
h=7 m=10
